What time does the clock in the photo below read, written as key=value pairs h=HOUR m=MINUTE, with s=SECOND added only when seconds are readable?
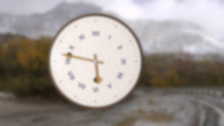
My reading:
h=5 m=47
